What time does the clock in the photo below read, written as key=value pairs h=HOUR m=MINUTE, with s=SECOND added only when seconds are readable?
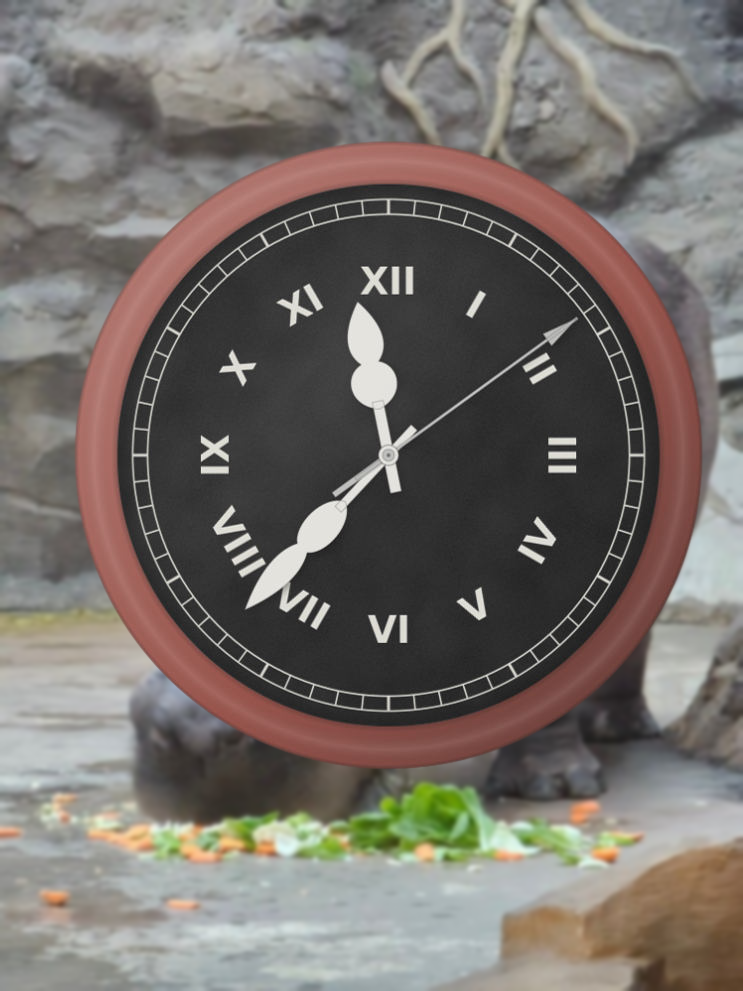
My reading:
h=11 m=37 s=9
